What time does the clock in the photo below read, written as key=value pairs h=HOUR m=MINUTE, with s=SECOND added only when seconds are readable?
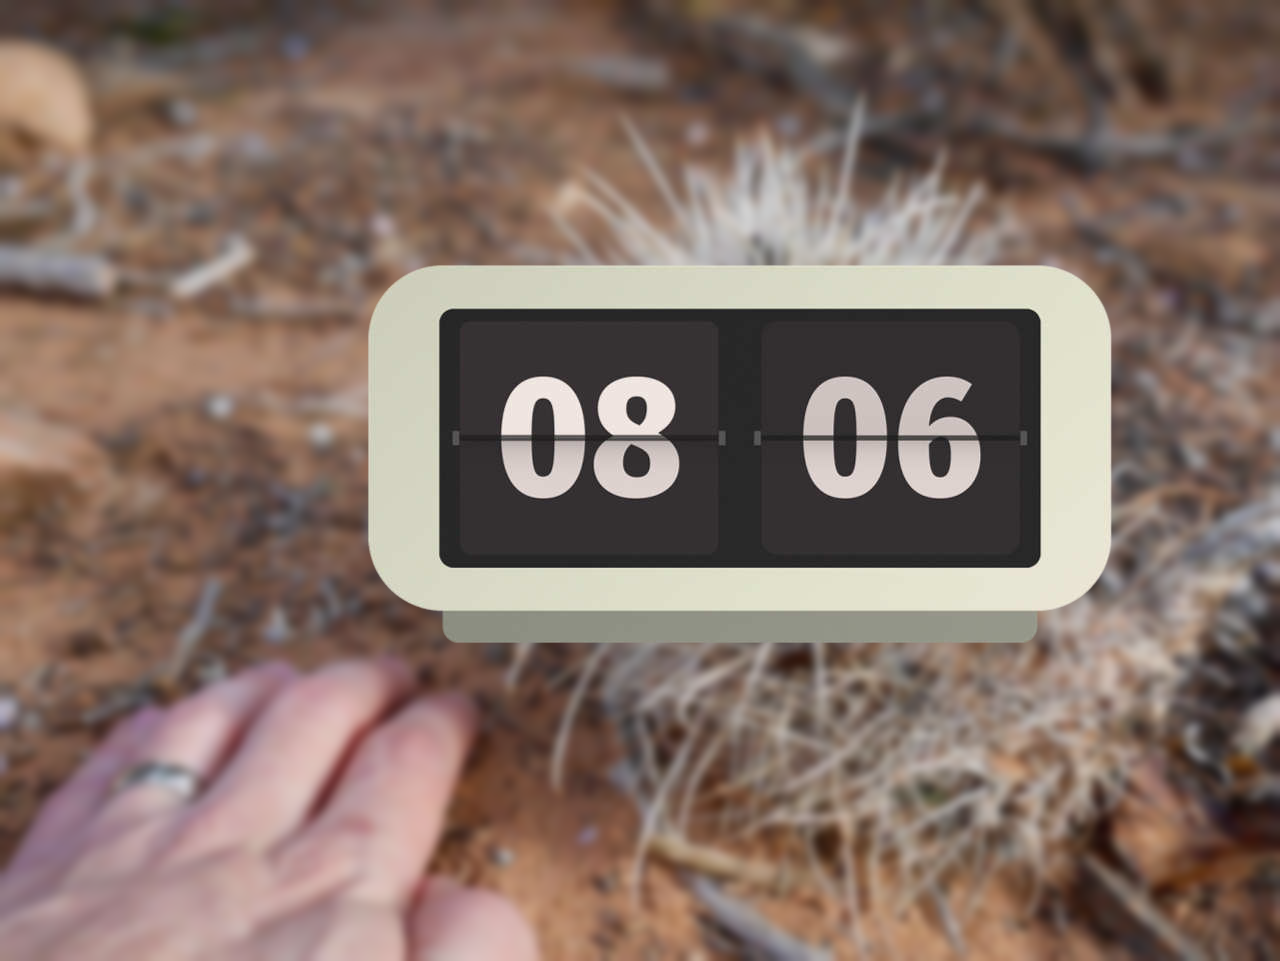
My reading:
h=8 m=6
